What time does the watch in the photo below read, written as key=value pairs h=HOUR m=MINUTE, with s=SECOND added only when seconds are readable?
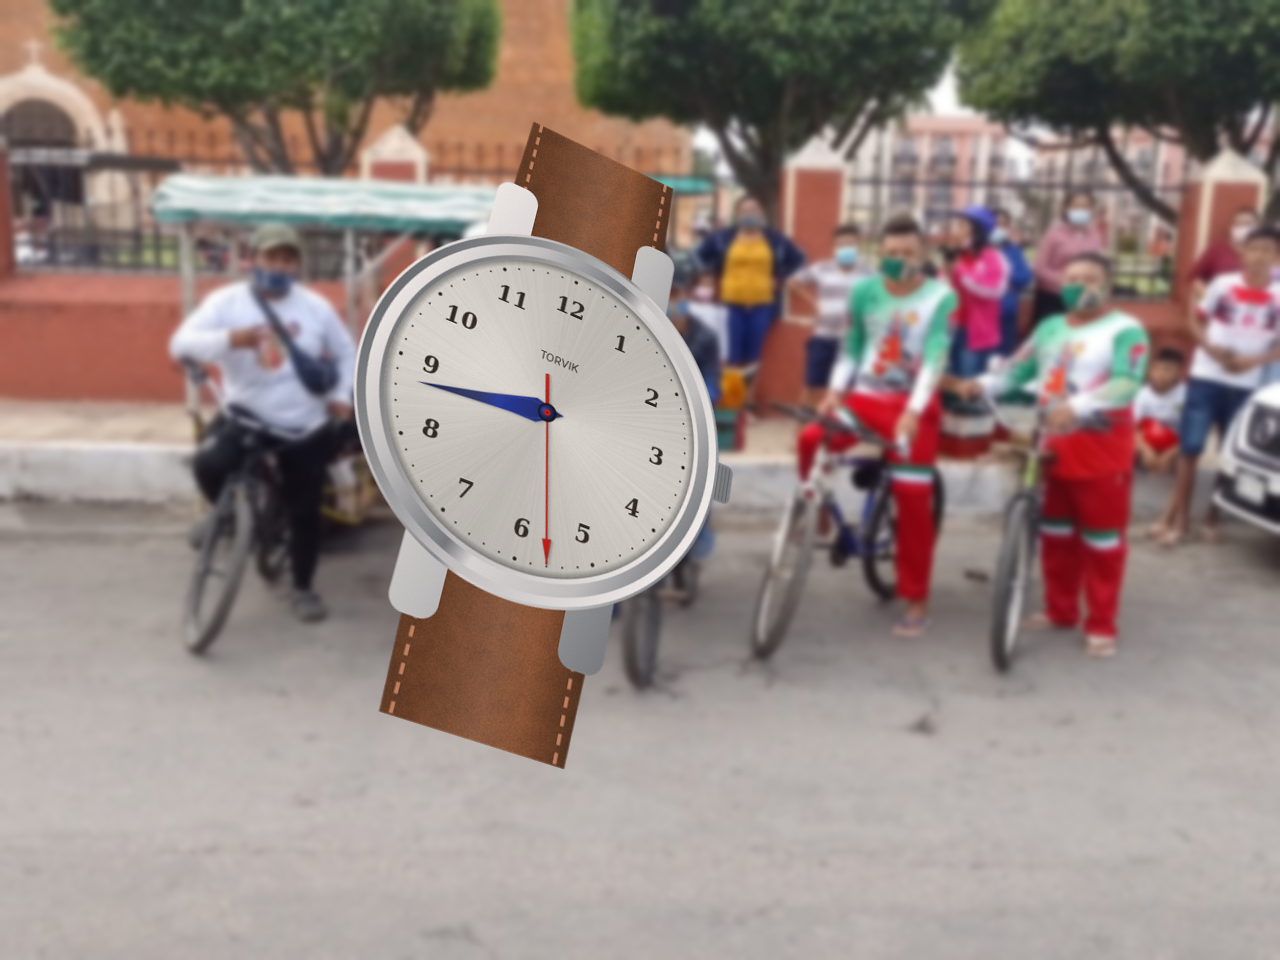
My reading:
h=8 m=43 s=28
